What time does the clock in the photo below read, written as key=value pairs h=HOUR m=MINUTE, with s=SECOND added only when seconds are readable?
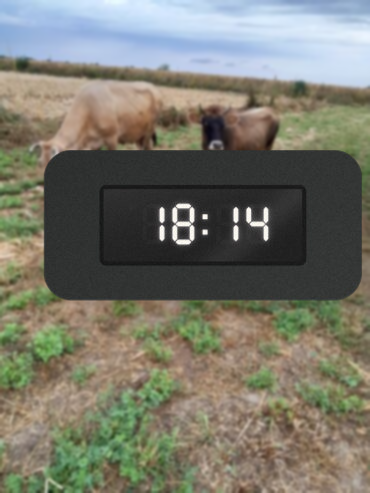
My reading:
h=18 m=14
